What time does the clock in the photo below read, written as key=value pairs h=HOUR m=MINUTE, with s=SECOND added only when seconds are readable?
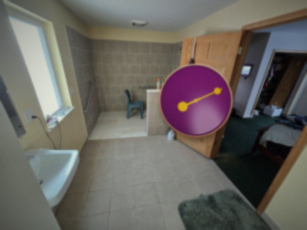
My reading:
h=8 m=11
